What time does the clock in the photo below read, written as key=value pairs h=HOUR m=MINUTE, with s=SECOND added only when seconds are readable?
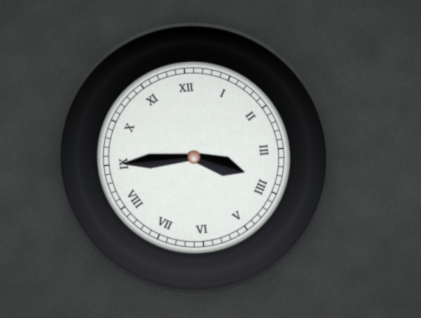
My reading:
h=3 m=45
